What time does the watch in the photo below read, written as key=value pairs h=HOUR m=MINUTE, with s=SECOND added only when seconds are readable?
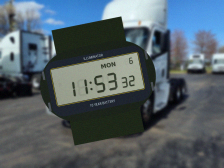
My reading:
h=11 m=53 s=32
